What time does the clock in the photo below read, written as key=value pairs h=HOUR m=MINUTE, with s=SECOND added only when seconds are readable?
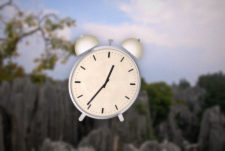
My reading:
h=12 m=36
